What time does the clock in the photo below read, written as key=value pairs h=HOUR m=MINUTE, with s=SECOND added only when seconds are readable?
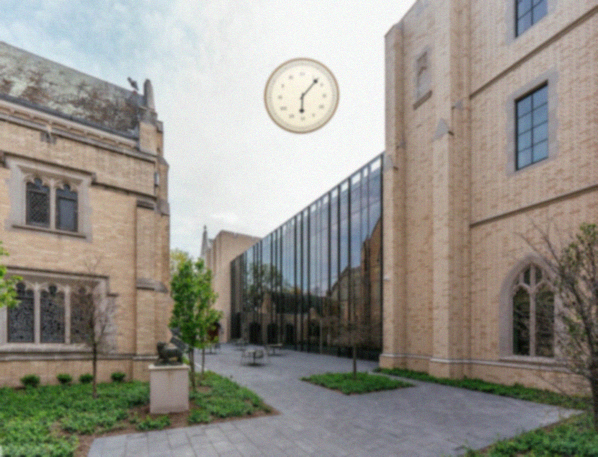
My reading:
h=6 m=7
